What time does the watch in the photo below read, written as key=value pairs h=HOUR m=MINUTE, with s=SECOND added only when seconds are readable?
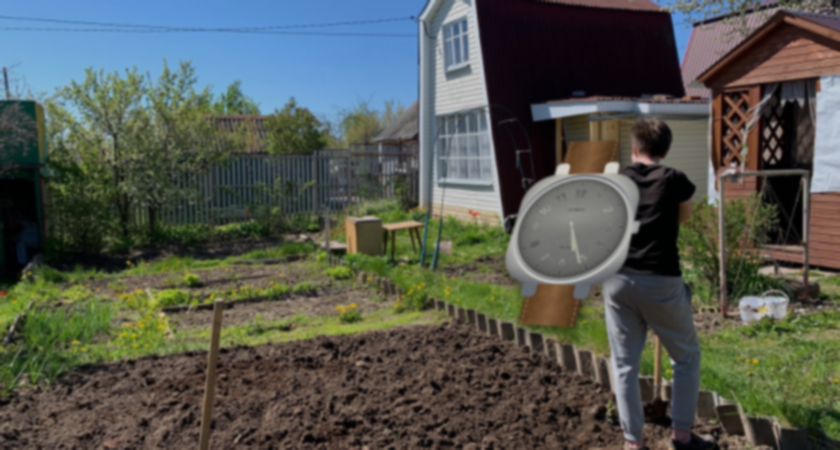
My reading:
h=5 m=26
